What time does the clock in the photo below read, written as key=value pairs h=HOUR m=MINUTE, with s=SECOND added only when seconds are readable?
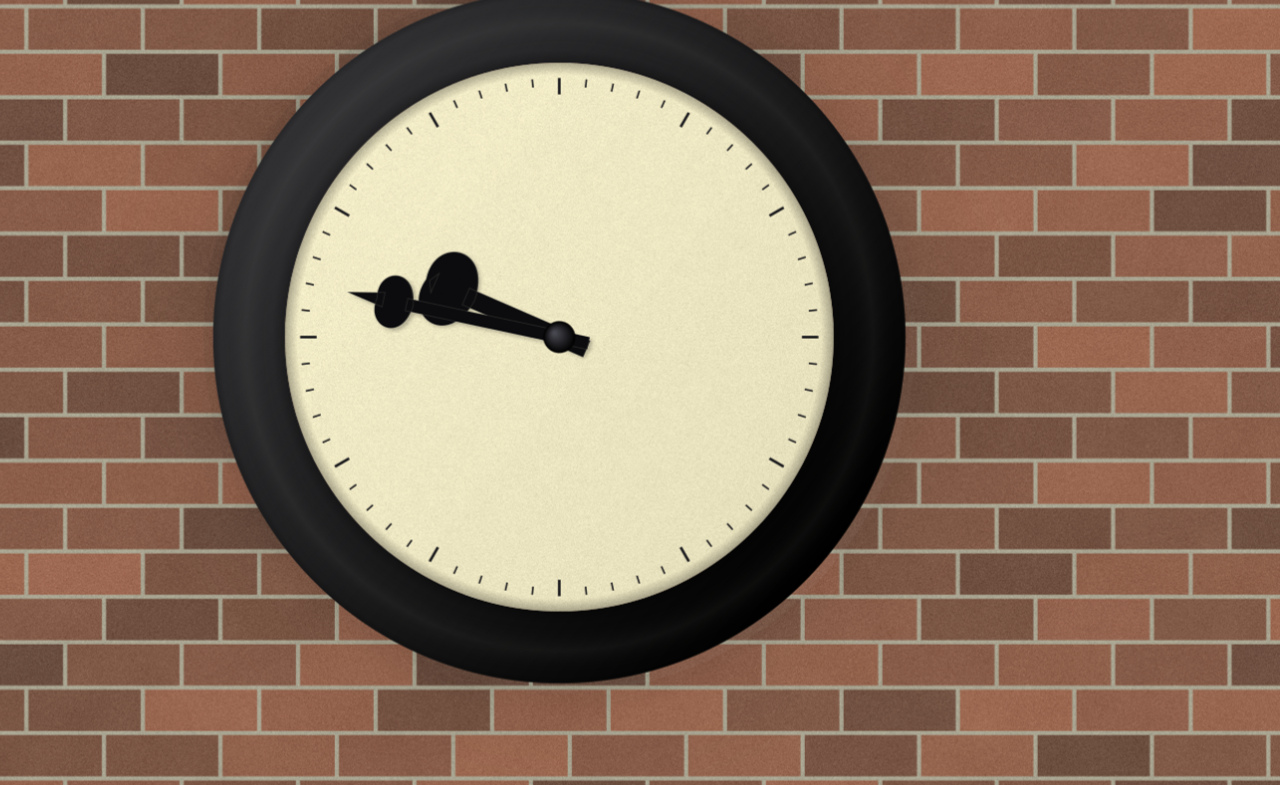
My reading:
h=9 m=47
